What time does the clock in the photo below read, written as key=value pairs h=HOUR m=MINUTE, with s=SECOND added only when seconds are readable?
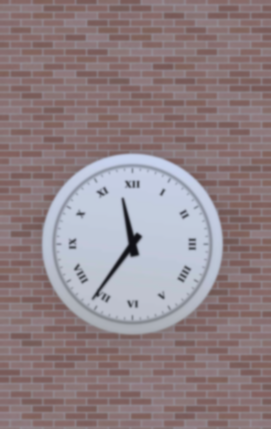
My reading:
h=11 m=36
